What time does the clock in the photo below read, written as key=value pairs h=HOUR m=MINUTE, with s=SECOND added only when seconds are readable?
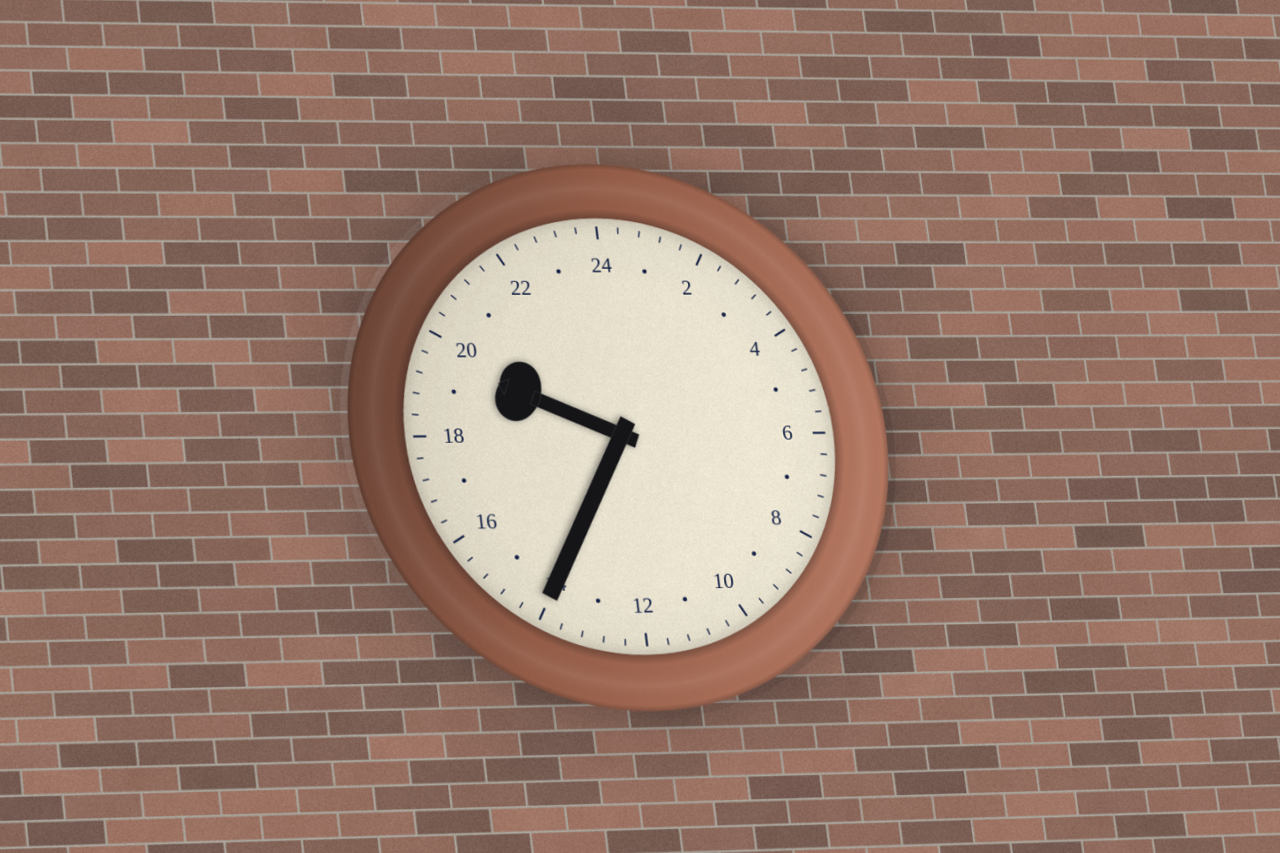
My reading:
h=19 m=35
